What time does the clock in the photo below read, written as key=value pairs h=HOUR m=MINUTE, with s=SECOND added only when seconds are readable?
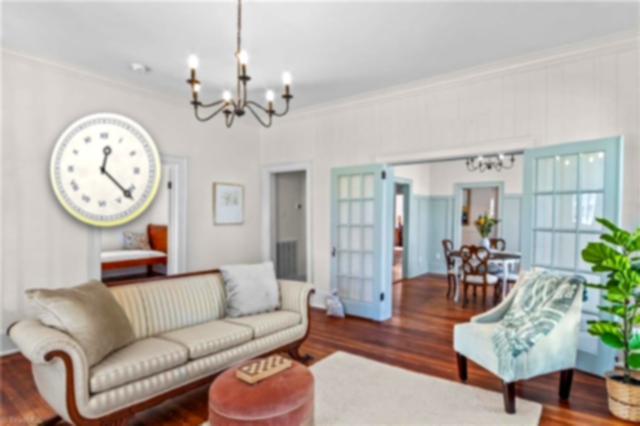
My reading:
h=12 m=22
